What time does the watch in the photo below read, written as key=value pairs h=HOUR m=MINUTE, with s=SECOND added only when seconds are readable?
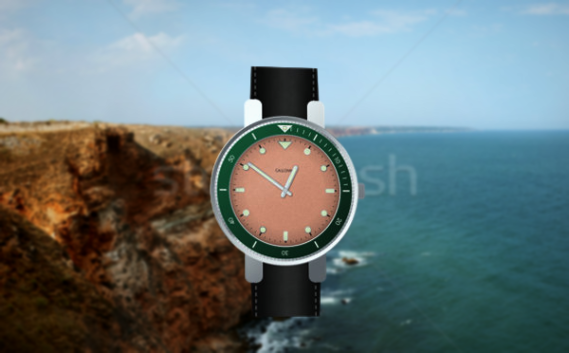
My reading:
h=12 m=51
